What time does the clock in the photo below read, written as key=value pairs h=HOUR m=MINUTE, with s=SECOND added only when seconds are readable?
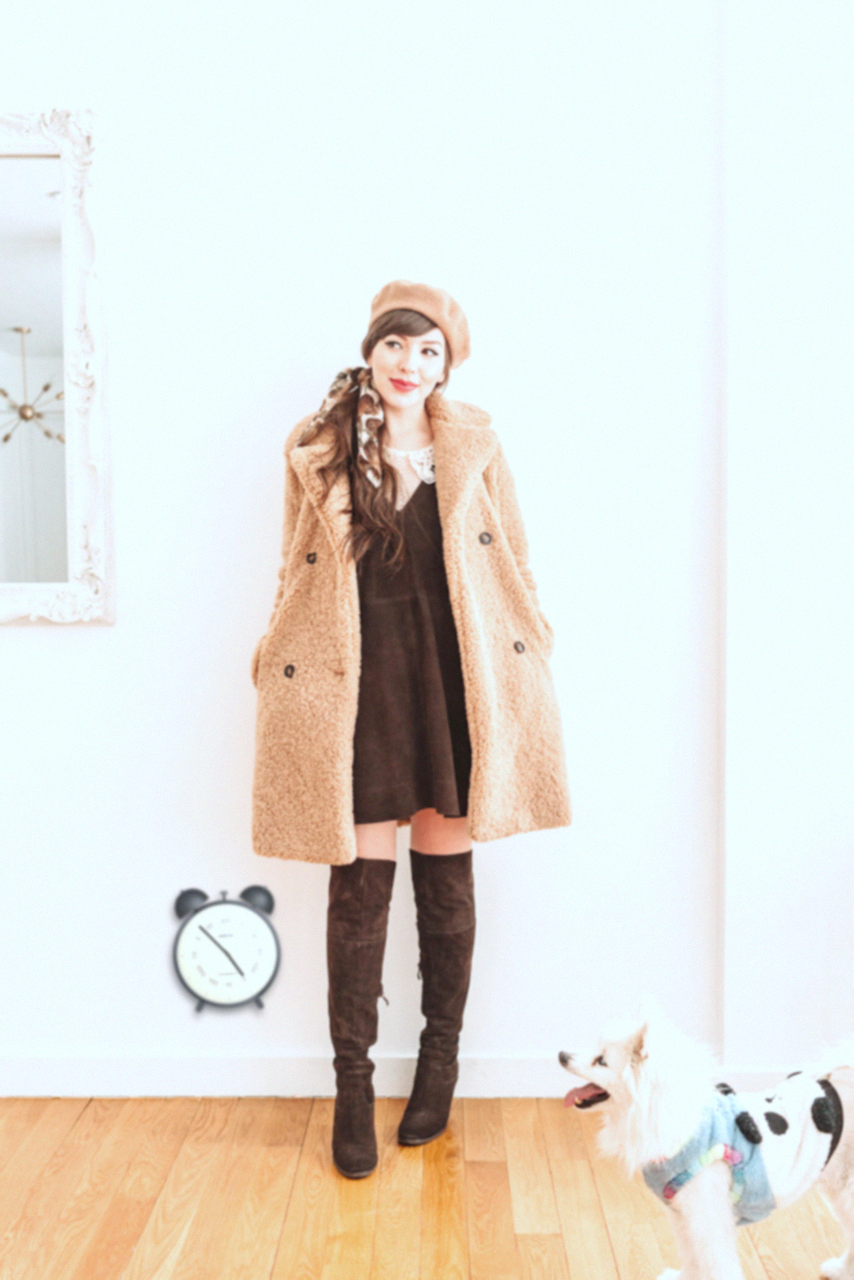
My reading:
h=4 m=53
